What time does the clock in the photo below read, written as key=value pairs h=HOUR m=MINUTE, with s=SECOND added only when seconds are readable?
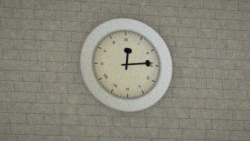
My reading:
h=12 m=14
